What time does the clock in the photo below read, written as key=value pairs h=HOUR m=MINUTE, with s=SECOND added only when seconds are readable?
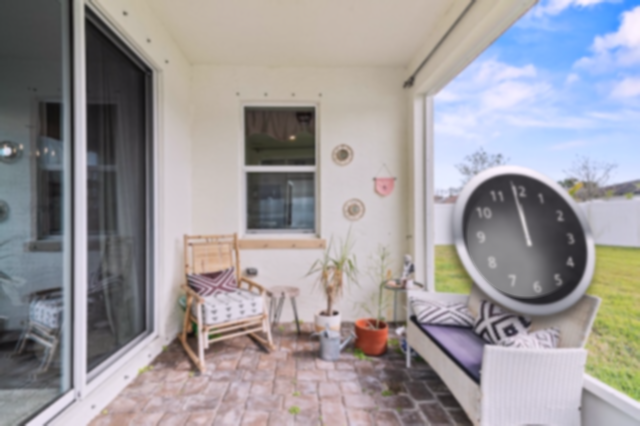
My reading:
h=11 m=59
